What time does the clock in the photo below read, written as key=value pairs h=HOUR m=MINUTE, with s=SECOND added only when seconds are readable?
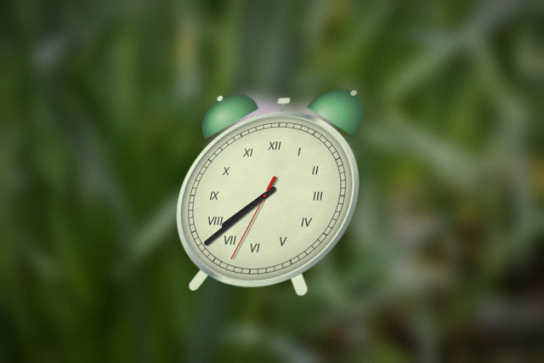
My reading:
h=7 m=37 s=33
